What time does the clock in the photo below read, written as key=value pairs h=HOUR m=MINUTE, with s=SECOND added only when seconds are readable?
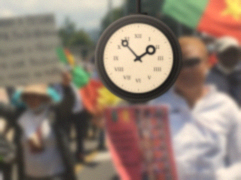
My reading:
h=1 m=53
